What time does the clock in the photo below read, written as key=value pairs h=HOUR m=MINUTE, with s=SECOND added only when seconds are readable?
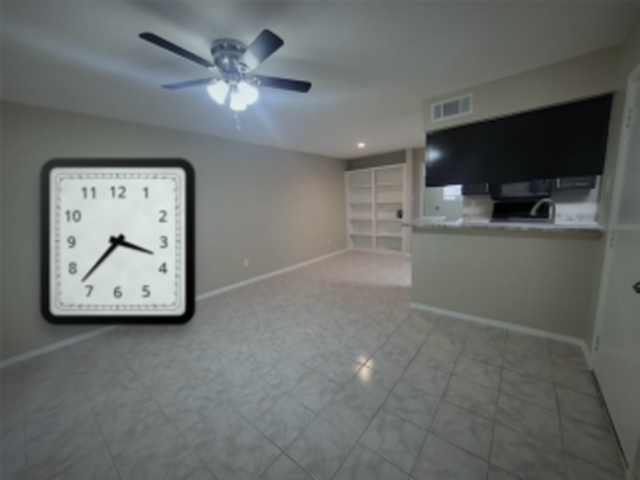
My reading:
h=3 m=37
